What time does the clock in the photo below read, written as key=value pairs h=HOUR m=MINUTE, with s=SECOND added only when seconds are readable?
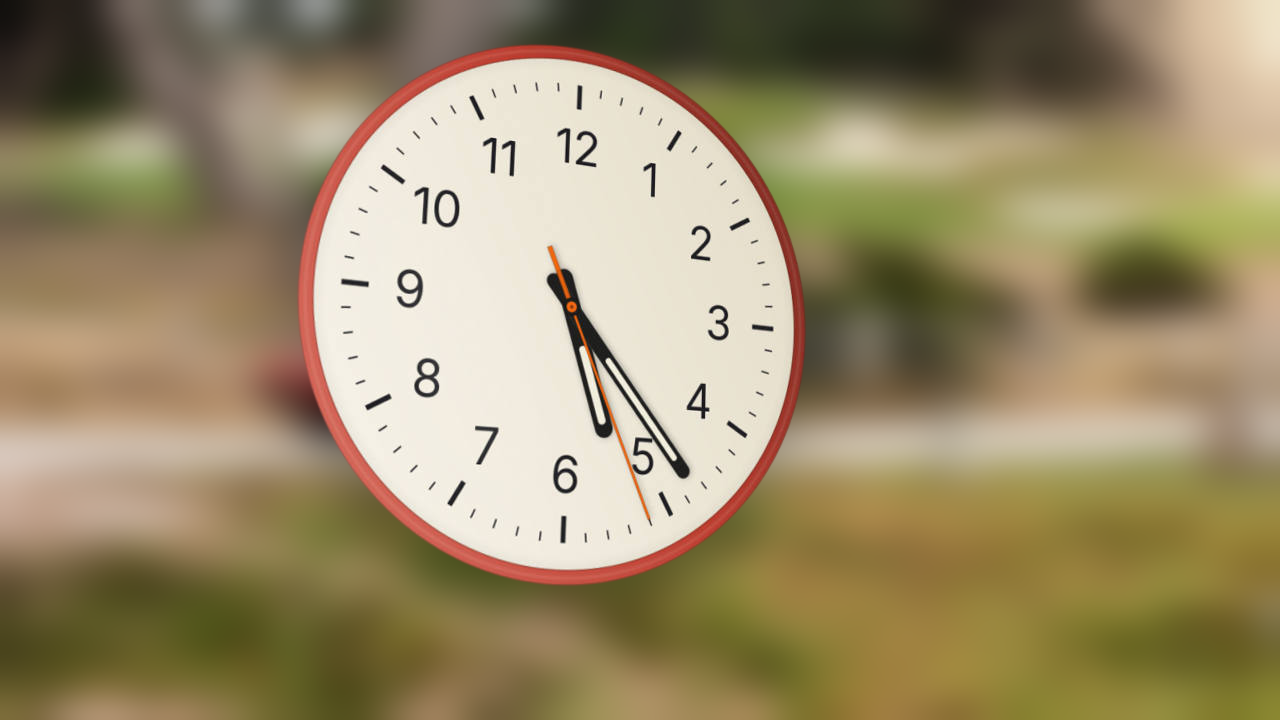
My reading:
h=5 m=23 s=26
